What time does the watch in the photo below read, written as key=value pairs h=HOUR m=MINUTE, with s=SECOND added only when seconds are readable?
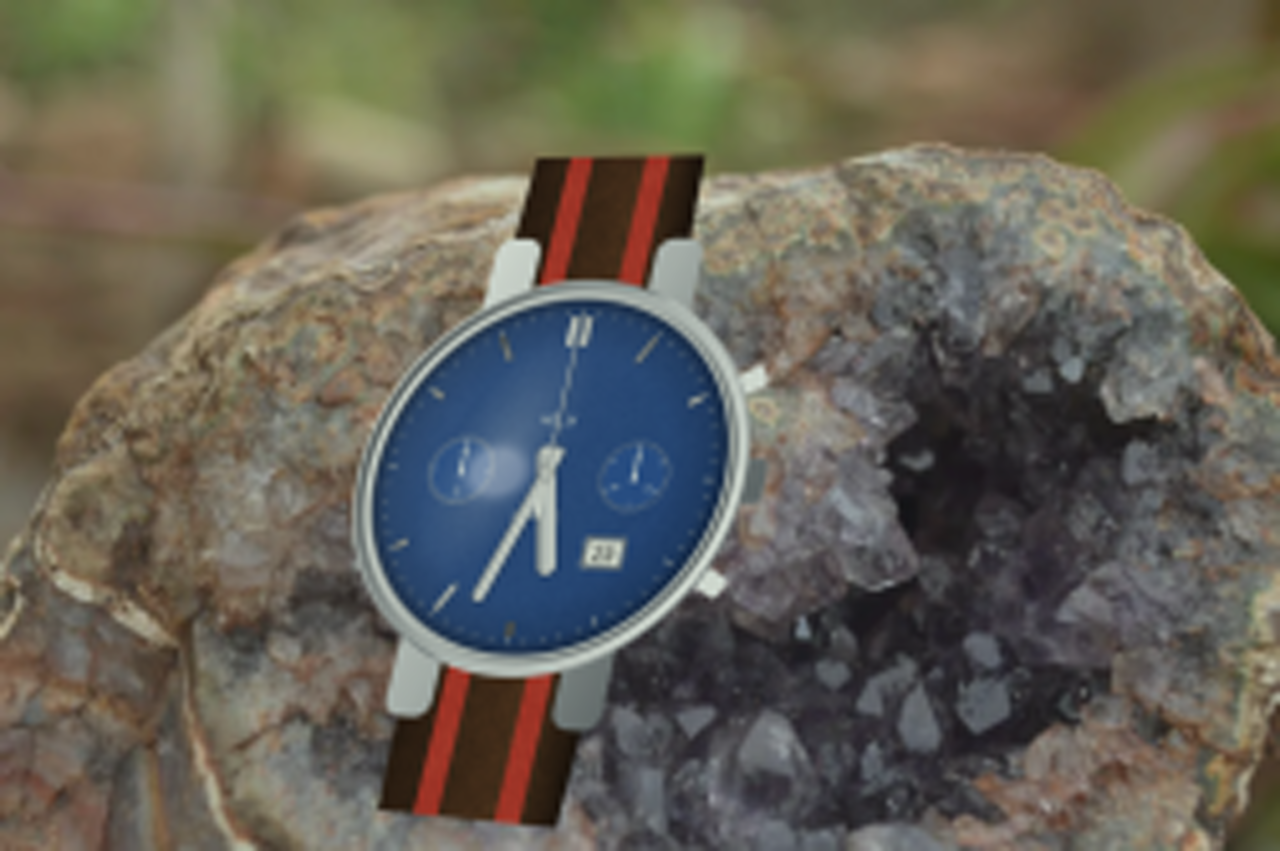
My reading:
h=5 m=33
